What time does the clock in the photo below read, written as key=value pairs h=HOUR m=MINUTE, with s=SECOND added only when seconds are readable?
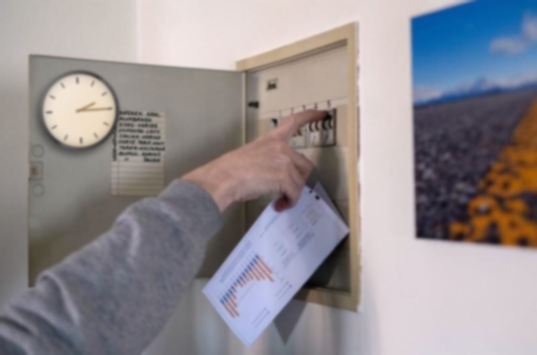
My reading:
h=2 m=15
